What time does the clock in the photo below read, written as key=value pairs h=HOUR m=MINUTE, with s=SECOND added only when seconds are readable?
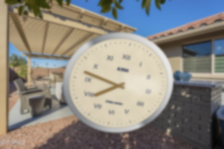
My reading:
h=7 m=47
